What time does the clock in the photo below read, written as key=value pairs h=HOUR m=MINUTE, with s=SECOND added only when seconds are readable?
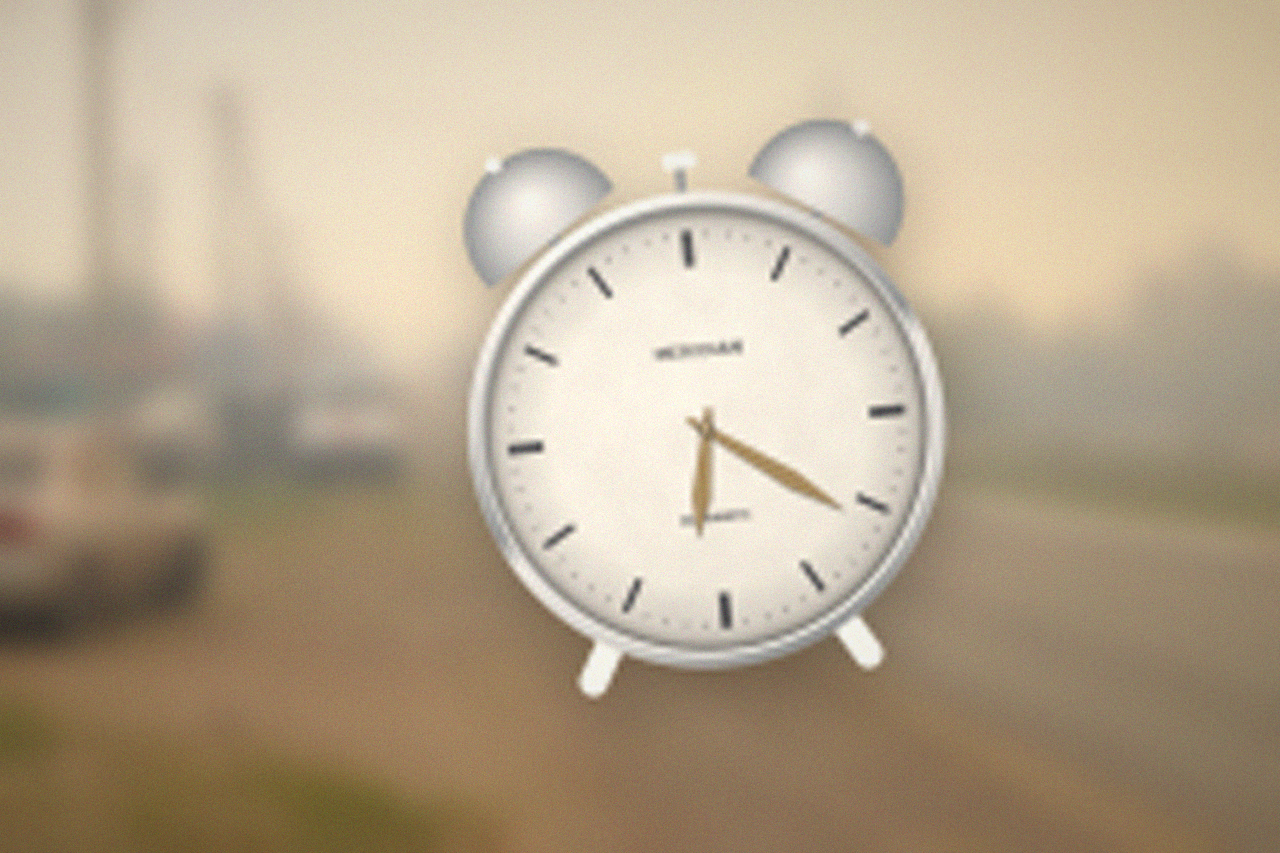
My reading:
h=6 m=21
